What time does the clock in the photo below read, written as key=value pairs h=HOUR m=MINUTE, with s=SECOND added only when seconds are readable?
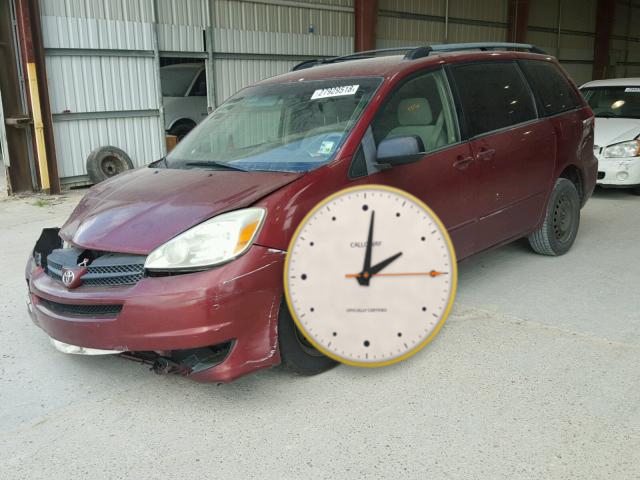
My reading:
h=2 m=1 s=15
